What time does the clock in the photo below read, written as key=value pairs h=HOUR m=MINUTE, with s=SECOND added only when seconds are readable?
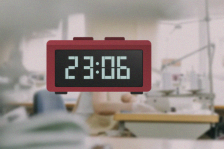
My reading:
h=23 m=6
